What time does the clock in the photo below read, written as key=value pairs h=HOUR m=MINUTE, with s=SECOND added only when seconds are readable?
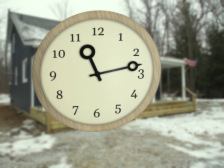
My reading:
h=11 m=13
